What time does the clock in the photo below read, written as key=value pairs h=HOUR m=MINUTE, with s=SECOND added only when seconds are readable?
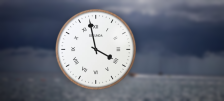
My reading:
h=3 m=58
